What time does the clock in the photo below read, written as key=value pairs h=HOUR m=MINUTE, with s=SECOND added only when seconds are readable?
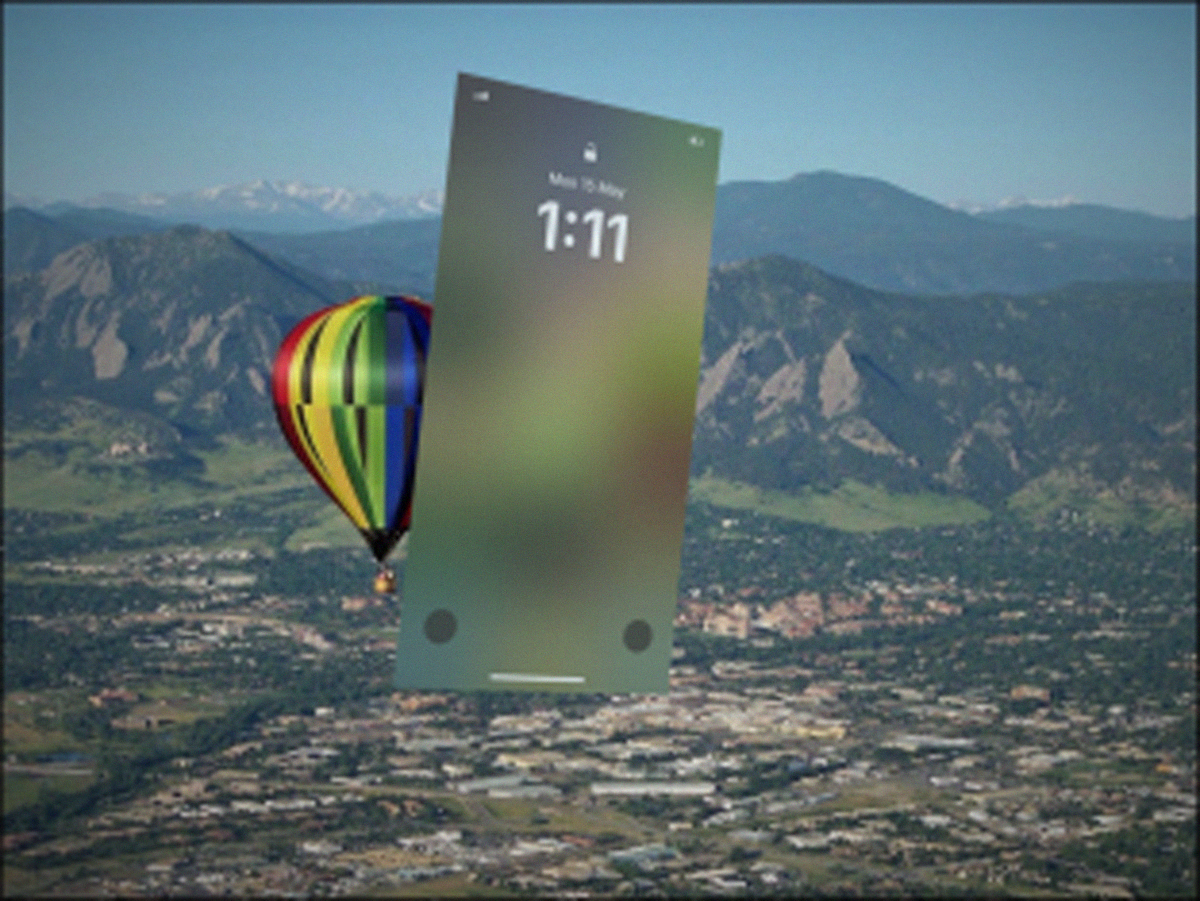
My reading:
h=1 m=11
